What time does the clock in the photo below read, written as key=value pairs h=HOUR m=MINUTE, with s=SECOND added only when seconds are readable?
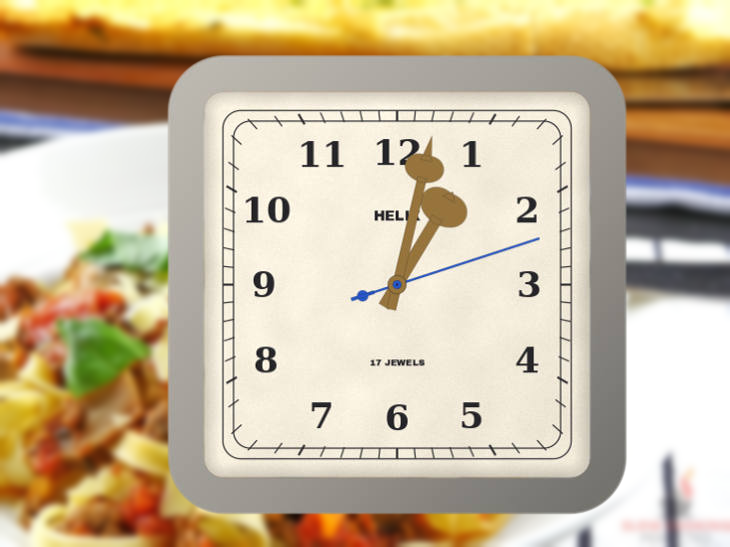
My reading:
h=1 m=2 s=12
